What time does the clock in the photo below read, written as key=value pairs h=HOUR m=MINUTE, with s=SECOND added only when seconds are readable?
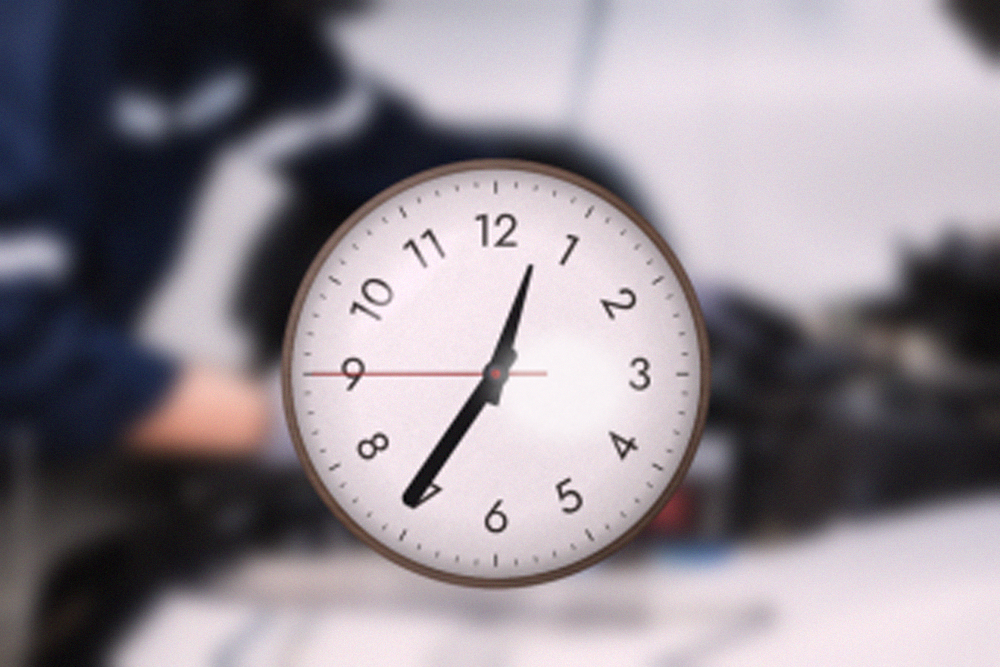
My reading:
h=12 m=35 s=45
